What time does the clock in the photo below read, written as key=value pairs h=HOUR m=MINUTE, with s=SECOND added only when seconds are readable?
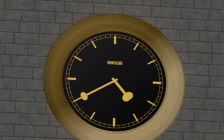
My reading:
h=4 m=40
